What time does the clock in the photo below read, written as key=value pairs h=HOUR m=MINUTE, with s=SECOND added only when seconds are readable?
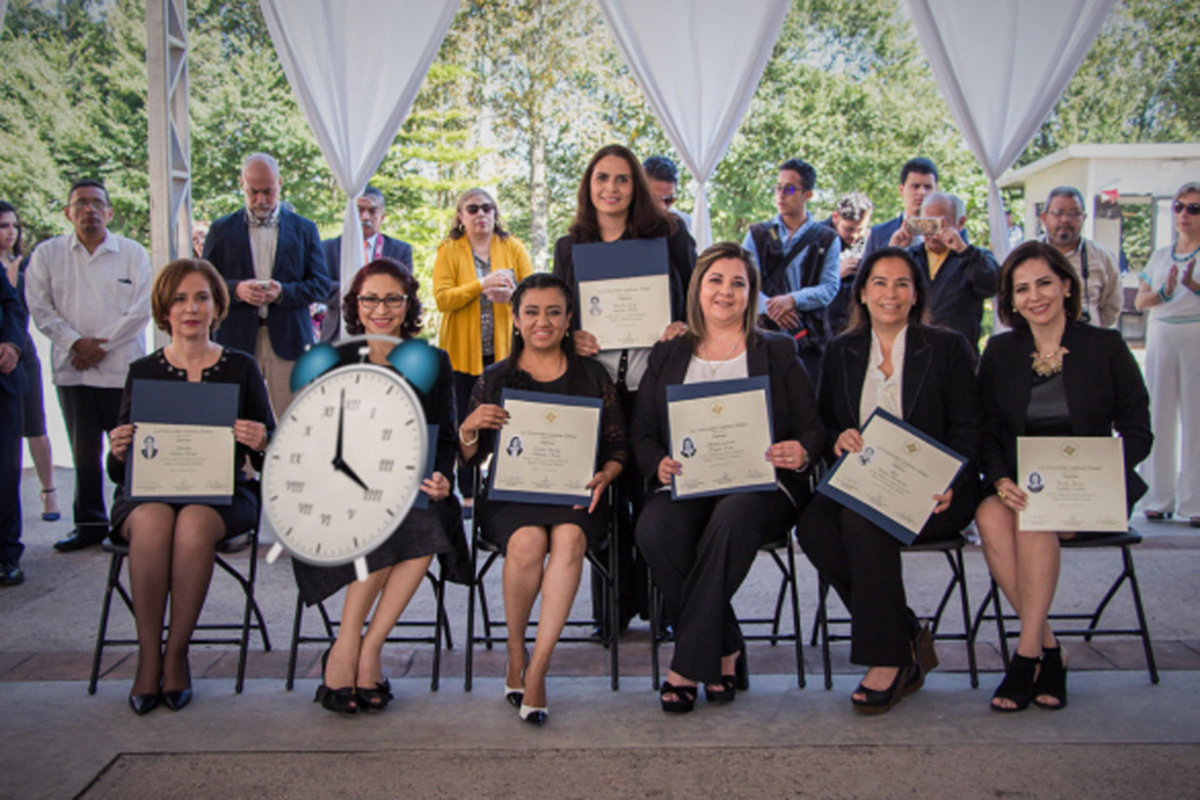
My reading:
h=3 m=58
